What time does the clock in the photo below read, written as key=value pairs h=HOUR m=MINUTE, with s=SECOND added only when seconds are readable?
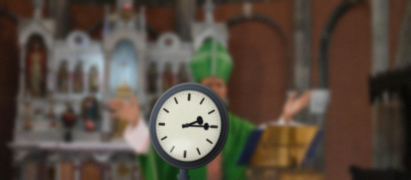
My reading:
h=2 m=15
